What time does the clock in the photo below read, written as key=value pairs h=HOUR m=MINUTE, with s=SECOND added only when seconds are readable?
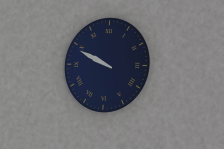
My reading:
h=9 m=49
